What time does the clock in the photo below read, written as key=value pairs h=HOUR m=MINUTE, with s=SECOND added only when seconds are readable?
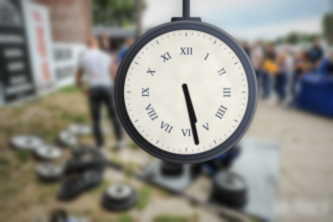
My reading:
h=5 m=28
